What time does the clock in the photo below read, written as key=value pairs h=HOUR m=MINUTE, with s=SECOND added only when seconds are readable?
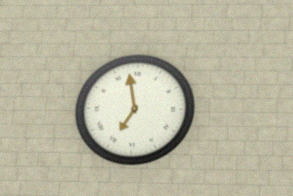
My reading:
h=6 m=58
